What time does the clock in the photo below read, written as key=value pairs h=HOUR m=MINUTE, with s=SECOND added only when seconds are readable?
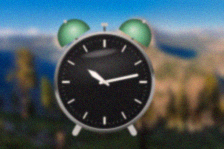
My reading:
h=10 m=13
